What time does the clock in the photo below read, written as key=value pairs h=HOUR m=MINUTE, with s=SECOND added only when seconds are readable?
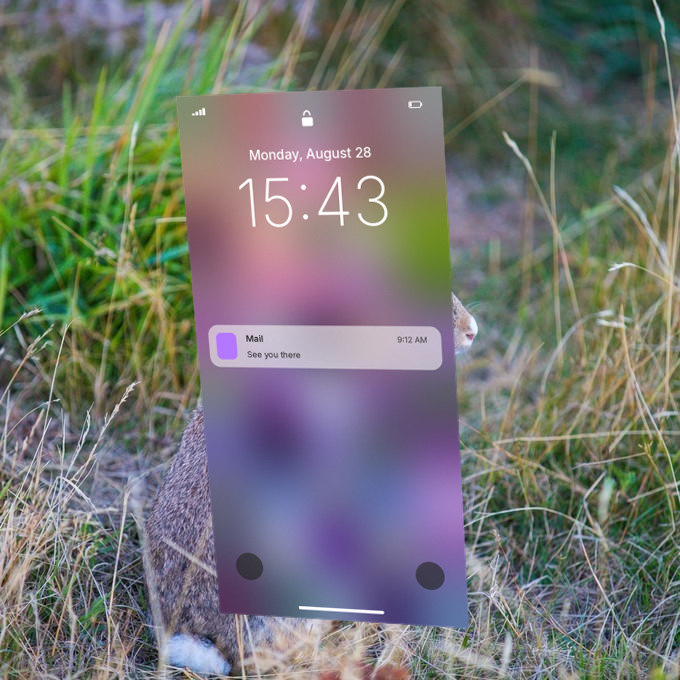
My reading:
h=15 m=43
